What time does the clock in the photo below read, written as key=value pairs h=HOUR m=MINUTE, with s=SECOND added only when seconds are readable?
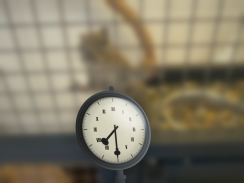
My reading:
h=7 m=30
